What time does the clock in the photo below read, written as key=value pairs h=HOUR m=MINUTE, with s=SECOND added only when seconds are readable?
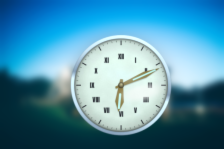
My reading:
h=6 m=11
